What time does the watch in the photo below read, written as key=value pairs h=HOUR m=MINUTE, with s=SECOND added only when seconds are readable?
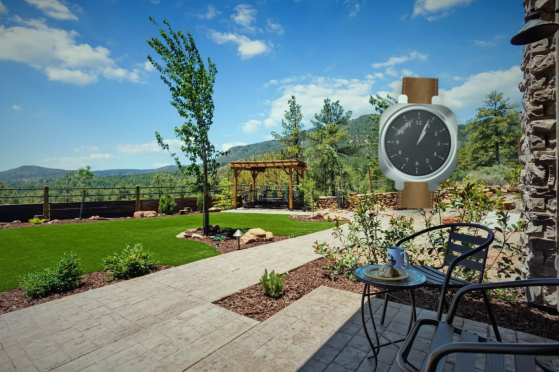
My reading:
h=1 m=4
